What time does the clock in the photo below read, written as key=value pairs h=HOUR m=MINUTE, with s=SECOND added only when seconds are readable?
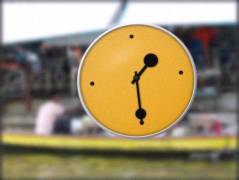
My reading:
h=1 m=30
